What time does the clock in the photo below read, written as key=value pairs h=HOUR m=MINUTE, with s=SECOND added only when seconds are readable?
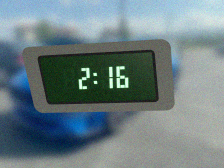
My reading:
h=2 m=16
